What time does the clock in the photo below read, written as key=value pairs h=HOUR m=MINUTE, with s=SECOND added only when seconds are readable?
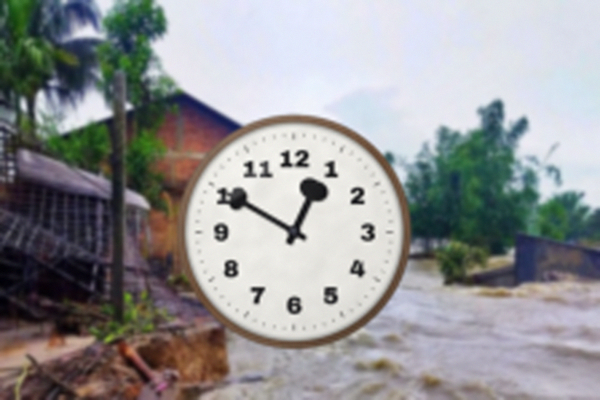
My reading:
h=12 m=50
